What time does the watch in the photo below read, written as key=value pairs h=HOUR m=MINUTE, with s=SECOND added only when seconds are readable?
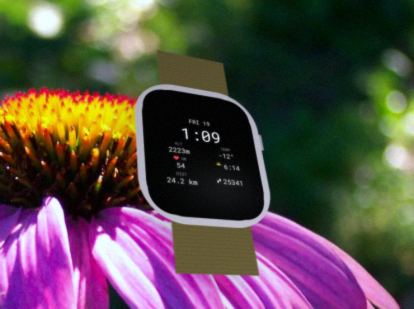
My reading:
h=1 m=9
